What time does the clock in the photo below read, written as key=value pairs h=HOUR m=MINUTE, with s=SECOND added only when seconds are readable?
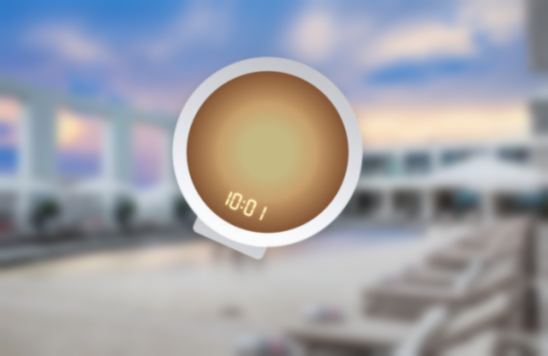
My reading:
h=10 m=1
